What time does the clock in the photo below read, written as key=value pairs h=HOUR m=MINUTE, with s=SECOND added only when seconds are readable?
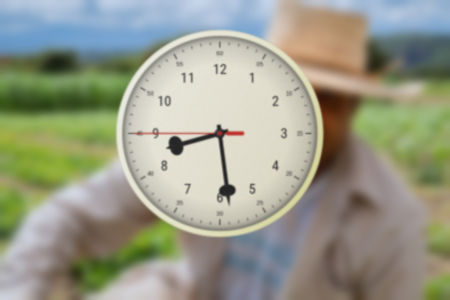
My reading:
h=8 m=28 s=45
